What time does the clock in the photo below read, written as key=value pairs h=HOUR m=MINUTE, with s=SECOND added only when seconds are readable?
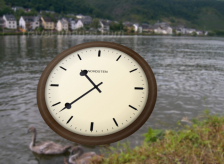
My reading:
h=10 m=38
